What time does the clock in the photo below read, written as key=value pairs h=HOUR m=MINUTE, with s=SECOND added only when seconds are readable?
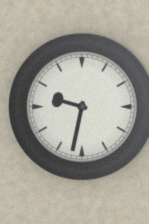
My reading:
h=9 m=32
